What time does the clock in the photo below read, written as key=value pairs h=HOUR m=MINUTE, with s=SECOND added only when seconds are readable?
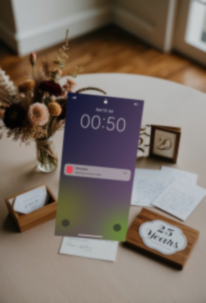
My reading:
h=0 m=50
